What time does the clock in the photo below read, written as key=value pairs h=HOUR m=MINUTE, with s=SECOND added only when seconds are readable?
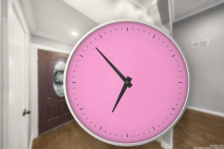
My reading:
h=6 m=53
